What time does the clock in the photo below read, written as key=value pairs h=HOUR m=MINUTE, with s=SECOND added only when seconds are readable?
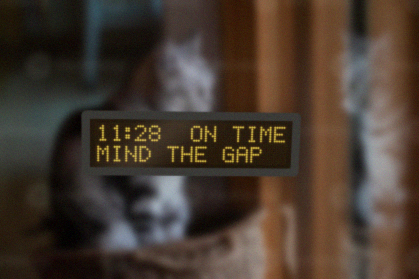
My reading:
h=11 m=28
